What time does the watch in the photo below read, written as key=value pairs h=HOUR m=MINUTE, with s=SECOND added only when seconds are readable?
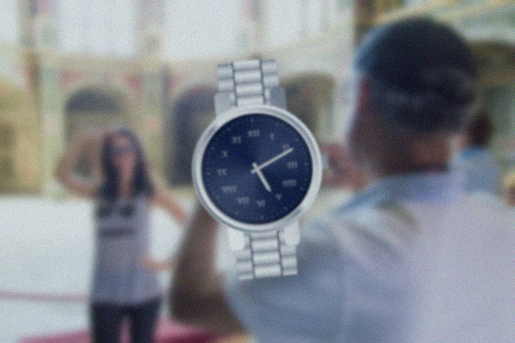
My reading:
h=5 m=11
